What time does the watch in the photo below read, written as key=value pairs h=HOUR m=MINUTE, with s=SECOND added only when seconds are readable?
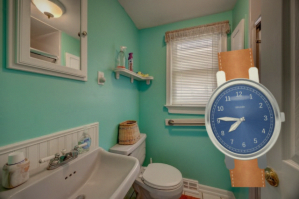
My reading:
h=7 m=46
